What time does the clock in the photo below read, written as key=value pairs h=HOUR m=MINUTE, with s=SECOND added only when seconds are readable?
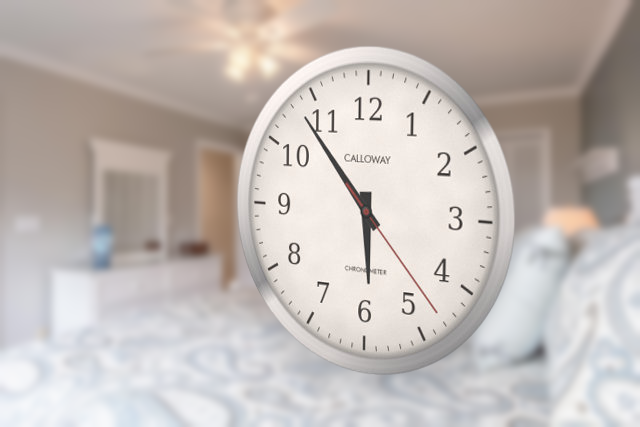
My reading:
h=5 m=53 s=23
